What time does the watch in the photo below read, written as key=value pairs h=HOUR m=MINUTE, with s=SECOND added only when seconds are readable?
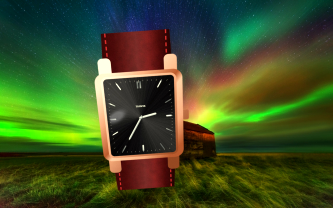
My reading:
h=2 m=35
